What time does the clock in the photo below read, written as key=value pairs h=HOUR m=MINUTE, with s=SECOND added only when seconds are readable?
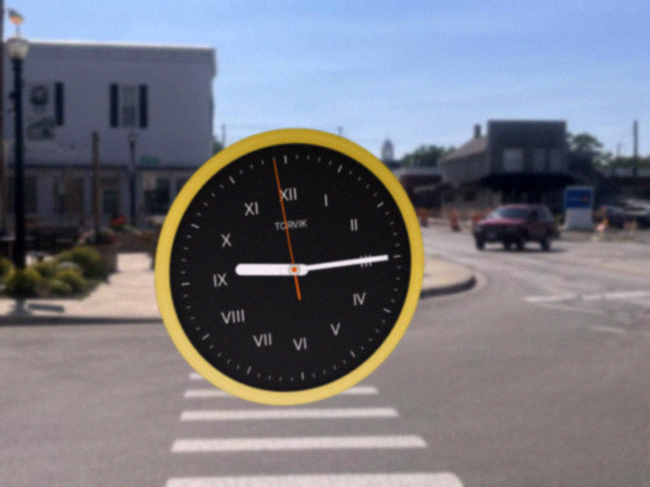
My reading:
h=9 m=14 s=59
